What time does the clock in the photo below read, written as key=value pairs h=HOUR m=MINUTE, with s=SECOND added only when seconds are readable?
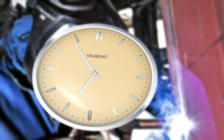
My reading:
h=6 m=54
